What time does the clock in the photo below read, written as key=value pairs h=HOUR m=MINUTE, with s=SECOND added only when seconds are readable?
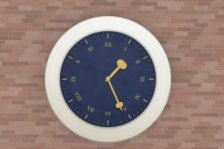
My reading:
h=1 m=26
